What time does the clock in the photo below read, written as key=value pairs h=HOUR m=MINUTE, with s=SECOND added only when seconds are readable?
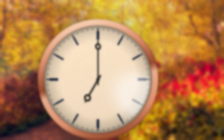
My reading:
h=7 m=0
